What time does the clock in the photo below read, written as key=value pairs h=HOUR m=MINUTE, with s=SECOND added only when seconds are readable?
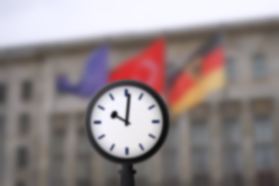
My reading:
h=10 m=1
